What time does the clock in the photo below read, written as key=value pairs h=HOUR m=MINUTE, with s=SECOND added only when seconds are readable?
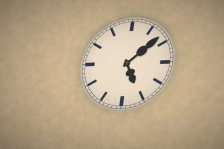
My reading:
h=5 m=8
